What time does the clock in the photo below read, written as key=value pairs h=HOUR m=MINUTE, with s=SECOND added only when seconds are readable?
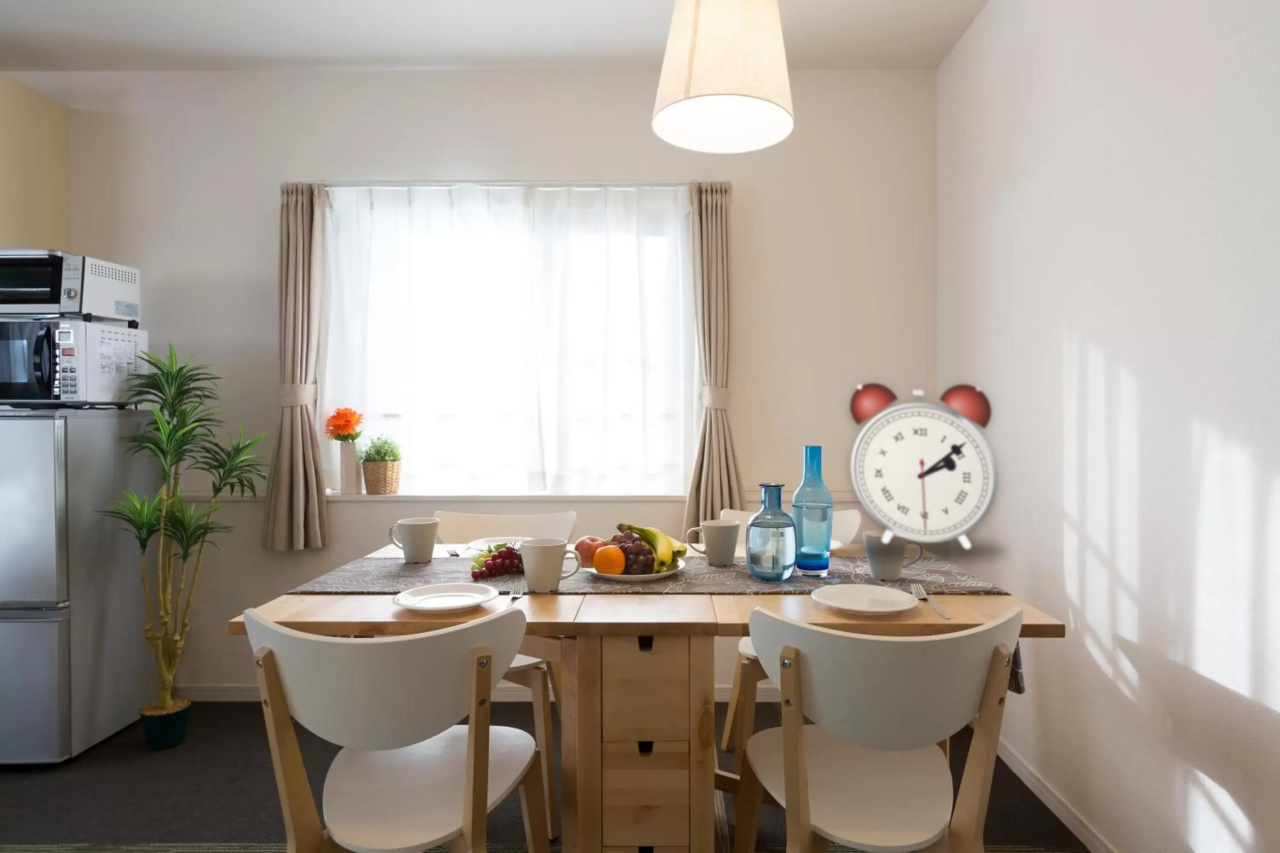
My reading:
h=2 m=8 s=30
